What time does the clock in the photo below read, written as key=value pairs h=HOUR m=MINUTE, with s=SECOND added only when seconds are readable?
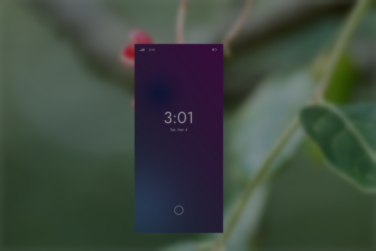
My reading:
h=3 m=1
